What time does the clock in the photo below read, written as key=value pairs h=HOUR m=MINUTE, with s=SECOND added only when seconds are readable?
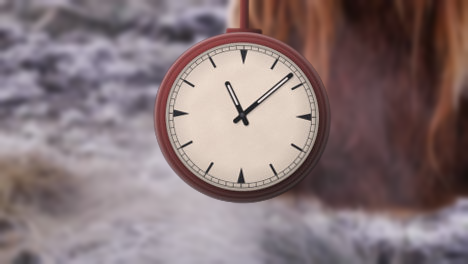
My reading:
h=11 m=8
